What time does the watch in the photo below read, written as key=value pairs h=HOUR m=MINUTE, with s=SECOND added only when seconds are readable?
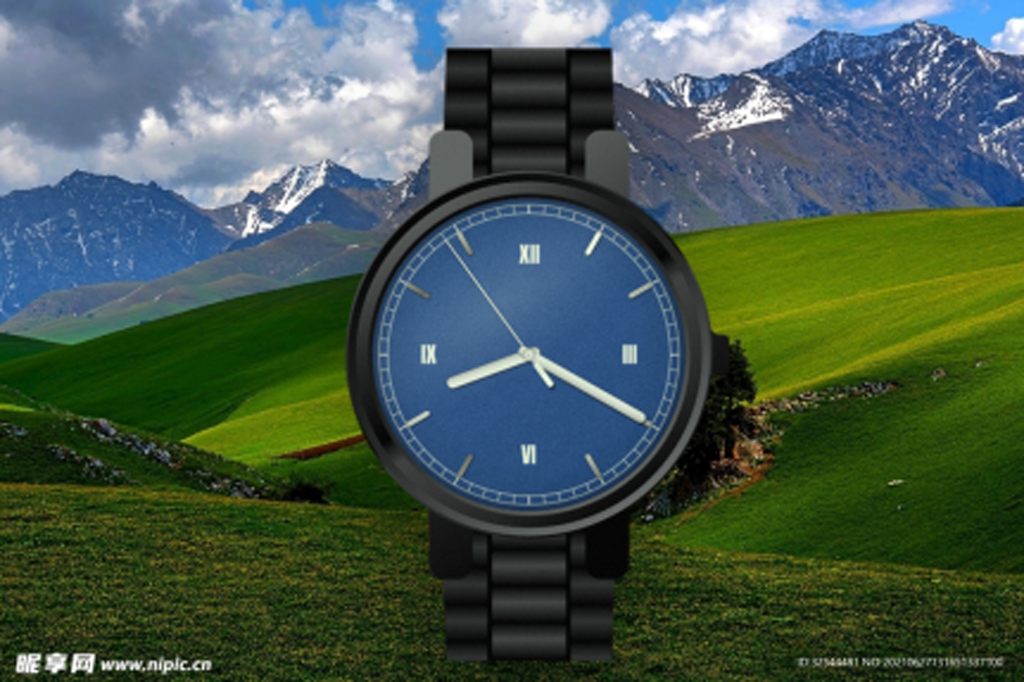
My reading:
h=8 m=19 s=54
